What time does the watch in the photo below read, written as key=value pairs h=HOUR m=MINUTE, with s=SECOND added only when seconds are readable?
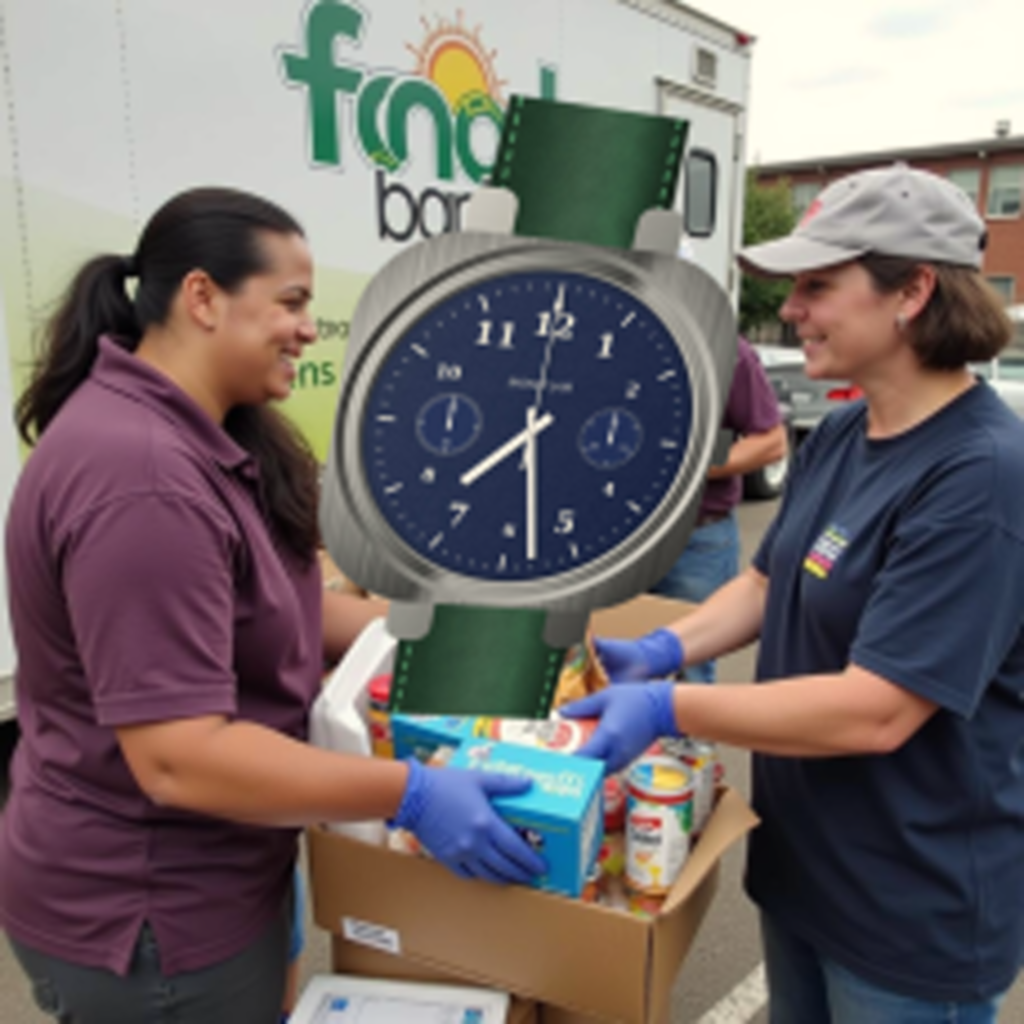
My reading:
h=7 m=28
